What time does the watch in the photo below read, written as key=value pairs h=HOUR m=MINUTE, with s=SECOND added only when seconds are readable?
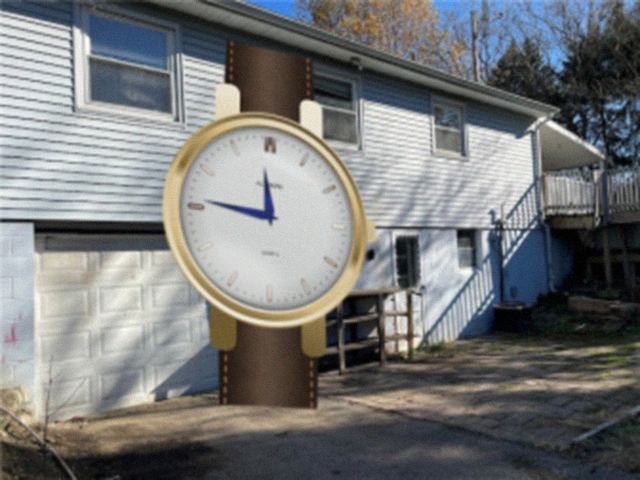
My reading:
h=11 m=46
